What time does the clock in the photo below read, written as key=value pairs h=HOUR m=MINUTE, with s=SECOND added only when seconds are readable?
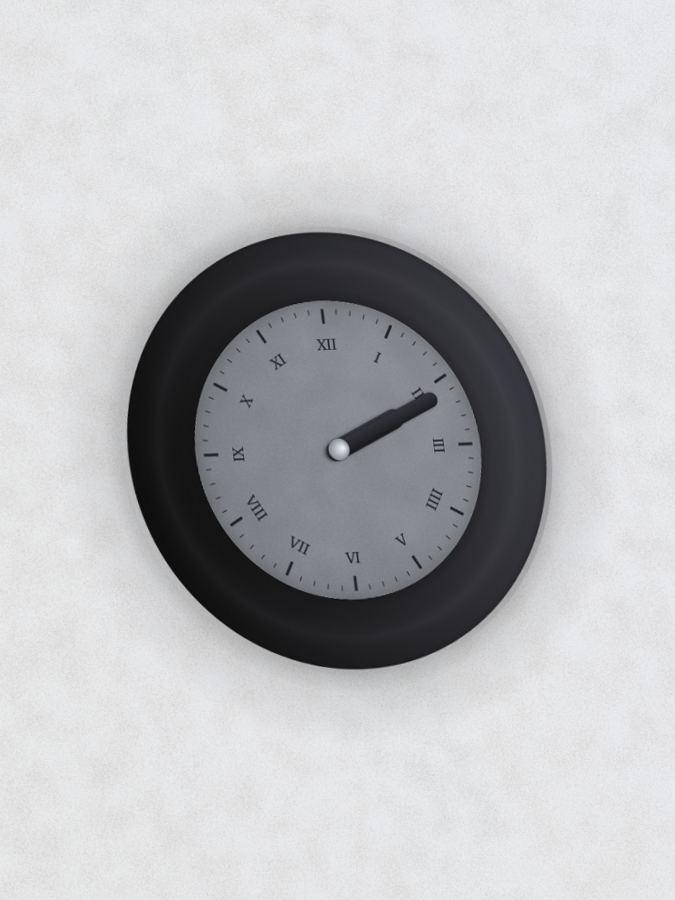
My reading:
h=2 m=11
